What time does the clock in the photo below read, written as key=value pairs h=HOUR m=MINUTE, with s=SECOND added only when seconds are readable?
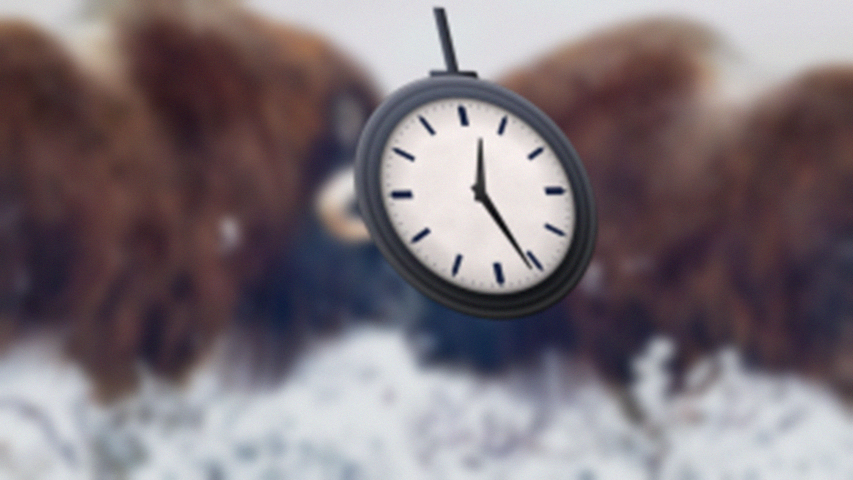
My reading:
h=12 m=26
